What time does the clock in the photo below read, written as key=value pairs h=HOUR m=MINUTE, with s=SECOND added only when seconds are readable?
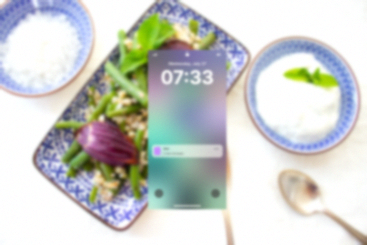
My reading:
h=7 m=33
